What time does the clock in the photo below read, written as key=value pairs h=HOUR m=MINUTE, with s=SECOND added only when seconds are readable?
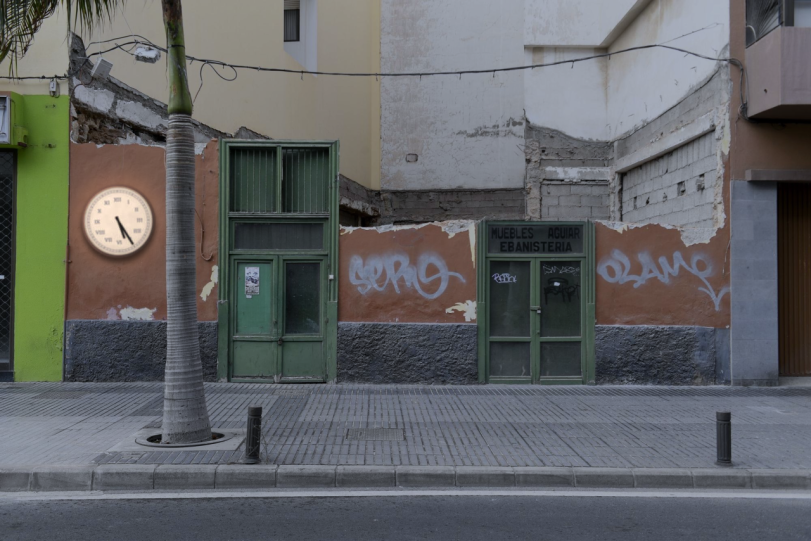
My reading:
h=5 m=25
